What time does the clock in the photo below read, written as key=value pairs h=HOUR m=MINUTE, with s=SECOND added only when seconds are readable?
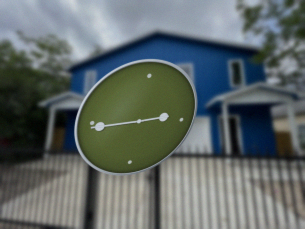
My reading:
h=2 m=44
